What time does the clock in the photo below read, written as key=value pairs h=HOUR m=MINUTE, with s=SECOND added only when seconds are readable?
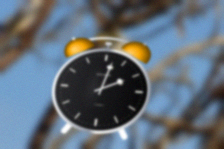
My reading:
h=2 m=2
